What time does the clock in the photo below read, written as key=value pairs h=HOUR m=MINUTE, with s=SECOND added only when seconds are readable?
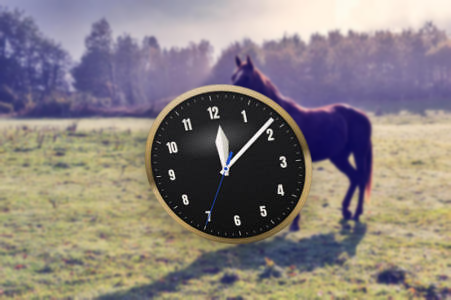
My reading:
h=12 m=8 s=35
